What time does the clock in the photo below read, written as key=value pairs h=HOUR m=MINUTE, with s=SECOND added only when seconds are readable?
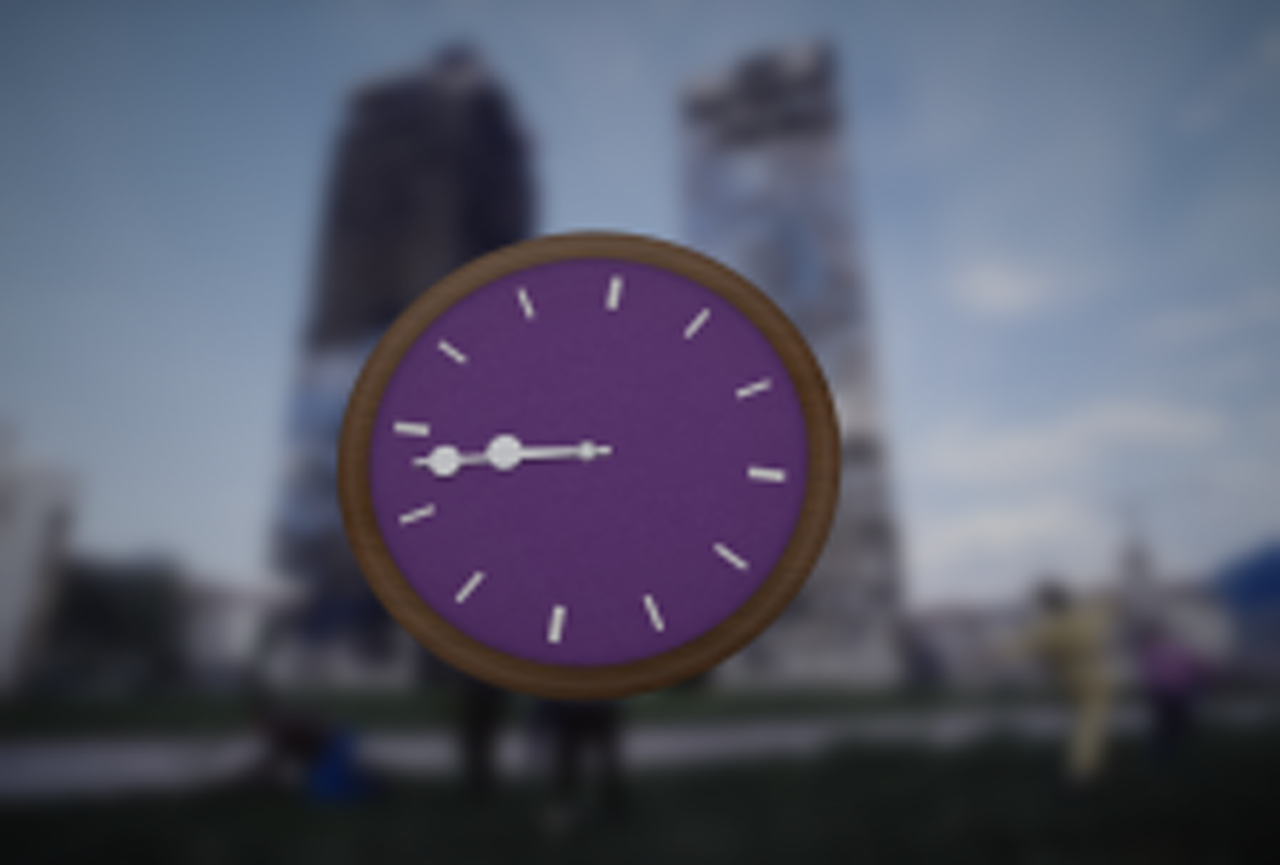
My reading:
h=8 m=43
